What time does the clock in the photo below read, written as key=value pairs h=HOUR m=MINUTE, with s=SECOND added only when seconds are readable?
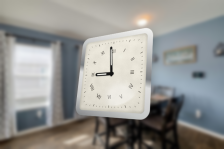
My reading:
h=8 m=59
